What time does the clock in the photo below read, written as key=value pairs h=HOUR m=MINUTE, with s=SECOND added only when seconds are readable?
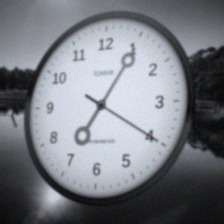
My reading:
h=7 m=5 s=20
